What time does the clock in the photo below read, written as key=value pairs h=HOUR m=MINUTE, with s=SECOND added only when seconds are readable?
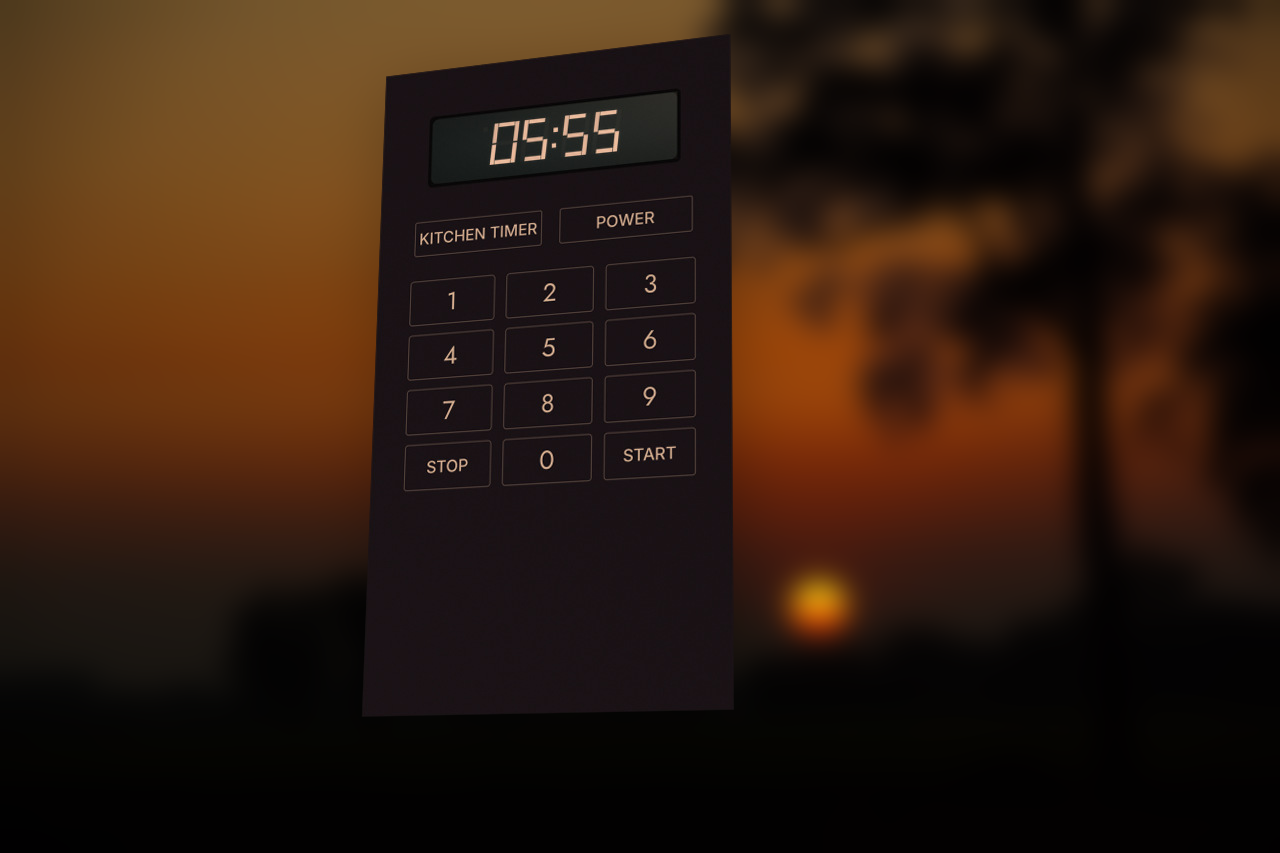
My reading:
h=5 m=55
